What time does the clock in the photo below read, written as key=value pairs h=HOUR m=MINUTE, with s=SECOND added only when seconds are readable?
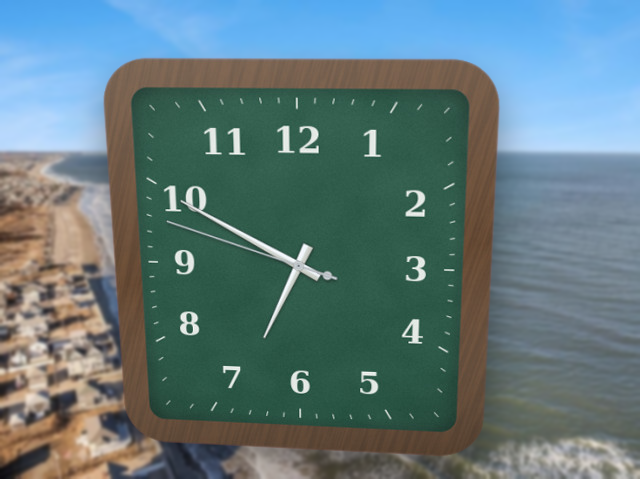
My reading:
h=6 m=49 s=48
